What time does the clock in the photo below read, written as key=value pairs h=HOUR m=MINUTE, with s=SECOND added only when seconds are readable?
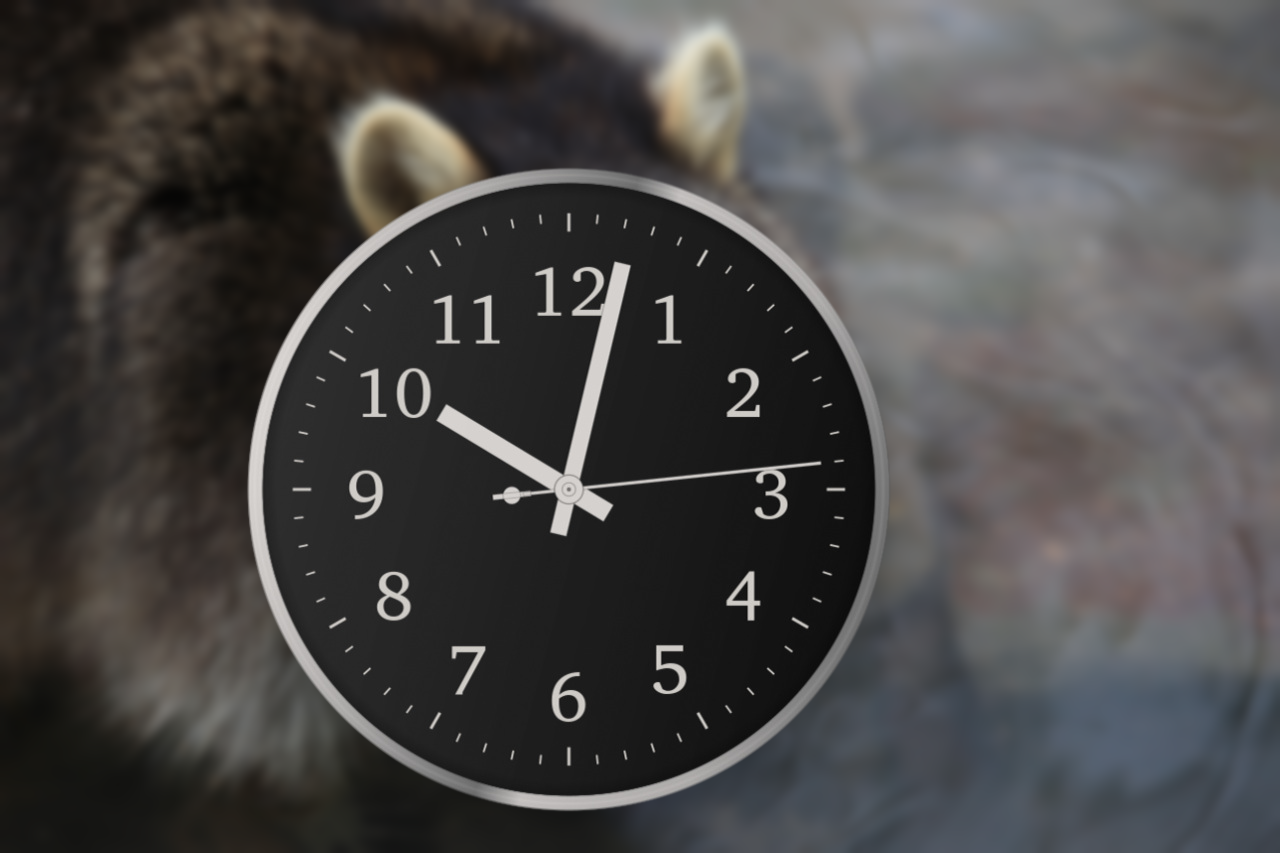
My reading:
h=10 m=2 s=14
